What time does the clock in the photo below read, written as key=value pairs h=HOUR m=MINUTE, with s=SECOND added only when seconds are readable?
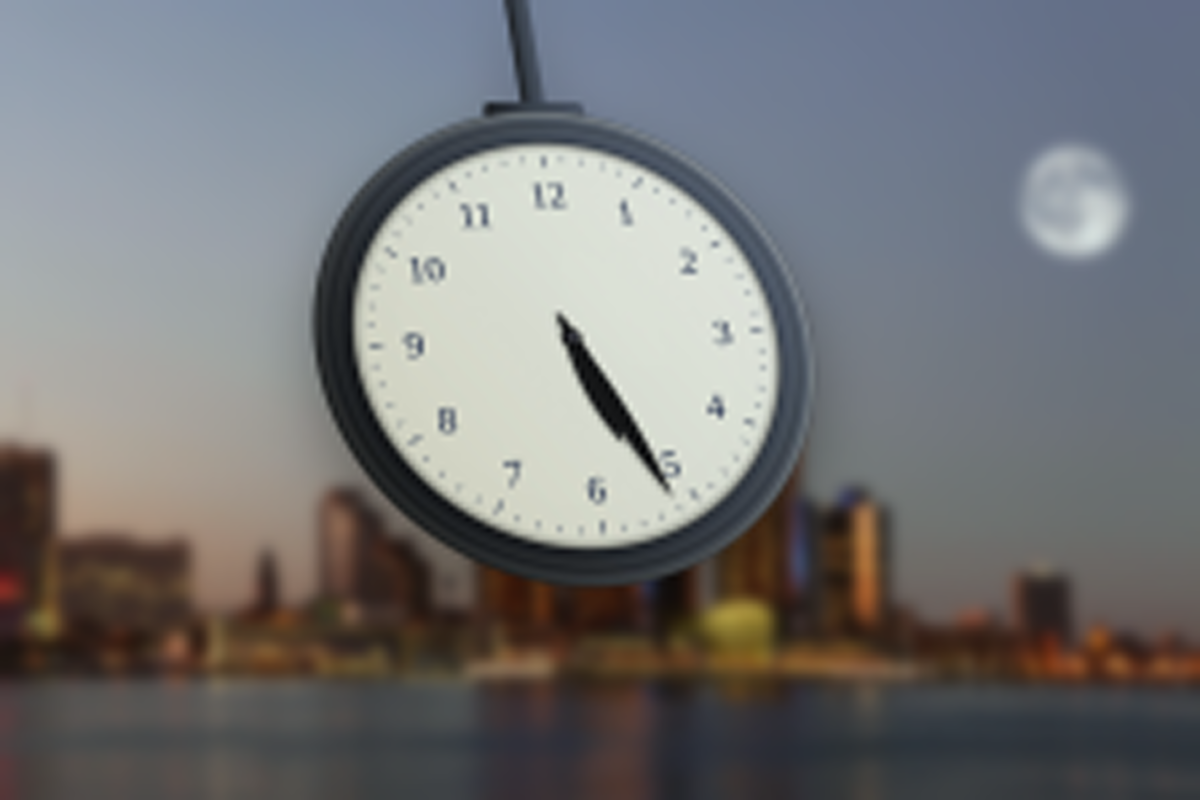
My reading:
h=5 m=26
